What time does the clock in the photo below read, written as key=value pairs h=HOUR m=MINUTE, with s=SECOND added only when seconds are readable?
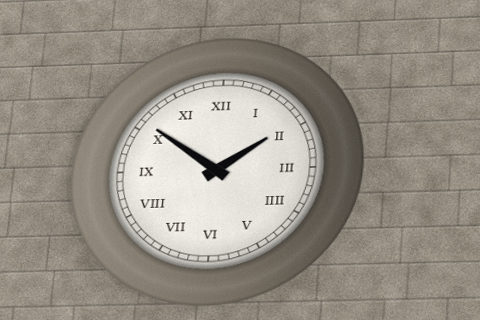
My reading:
h=1 m=51
